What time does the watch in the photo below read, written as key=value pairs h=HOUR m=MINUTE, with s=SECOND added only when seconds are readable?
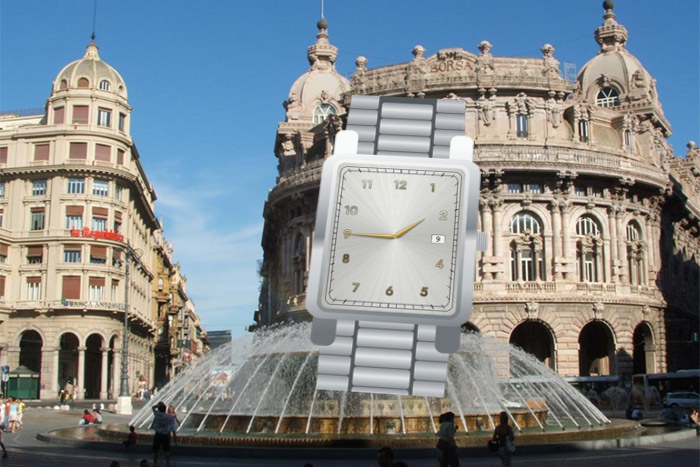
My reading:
h=1 m=45
